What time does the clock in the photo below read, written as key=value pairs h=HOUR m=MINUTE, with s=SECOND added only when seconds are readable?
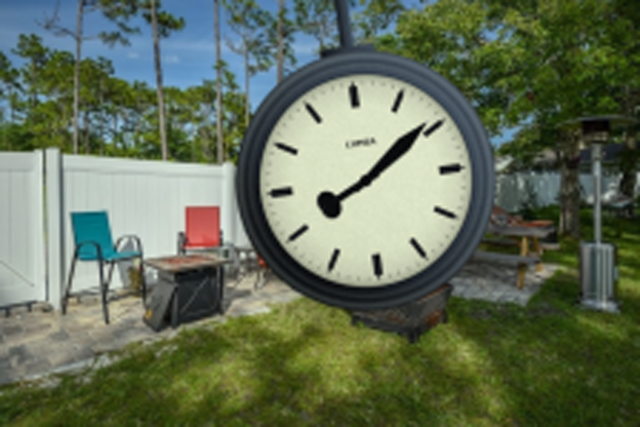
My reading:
h=8 m=9
